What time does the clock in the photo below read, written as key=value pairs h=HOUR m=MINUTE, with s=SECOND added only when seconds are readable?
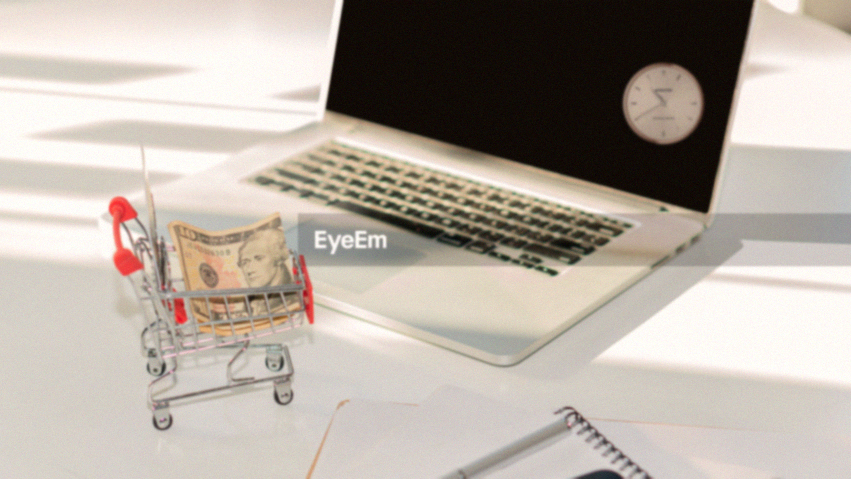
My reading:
h=10 m=40
